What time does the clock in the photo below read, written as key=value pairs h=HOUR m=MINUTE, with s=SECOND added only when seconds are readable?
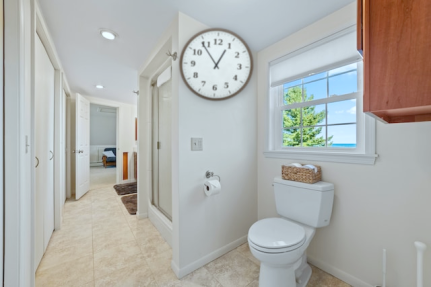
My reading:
h=12 m=54
